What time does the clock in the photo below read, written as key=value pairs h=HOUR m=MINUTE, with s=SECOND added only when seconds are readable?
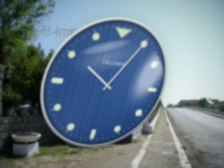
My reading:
h=10 m=5
